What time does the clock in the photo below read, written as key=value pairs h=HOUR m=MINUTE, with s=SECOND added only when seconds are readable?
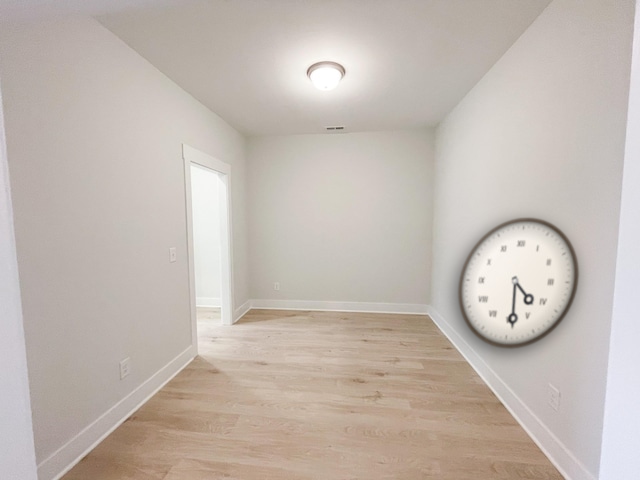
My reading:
h=4 m=29
